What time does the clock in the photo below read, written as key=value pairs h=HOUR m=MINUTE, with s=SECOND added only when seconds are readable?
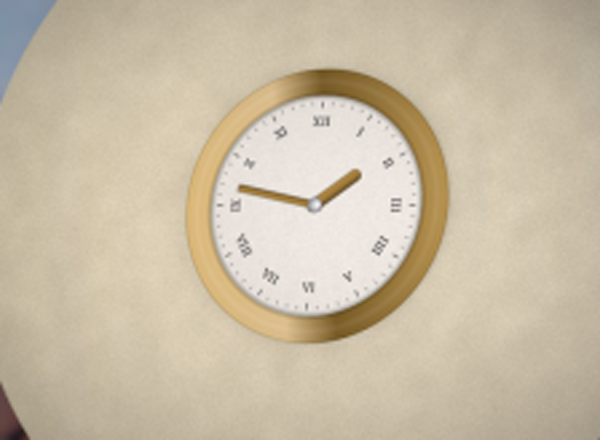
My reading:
h=1 m=47
